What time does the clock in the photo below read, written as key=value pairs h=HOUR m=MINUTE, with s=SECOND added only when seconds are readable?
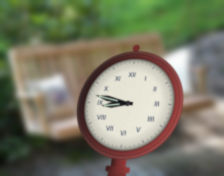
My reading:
h=8 m=47
